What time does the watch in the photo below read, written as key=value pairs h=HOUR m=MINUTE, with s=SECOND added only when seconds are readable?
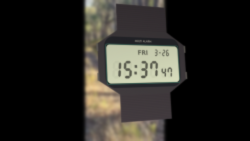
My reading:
h=15 m=37 s=47
